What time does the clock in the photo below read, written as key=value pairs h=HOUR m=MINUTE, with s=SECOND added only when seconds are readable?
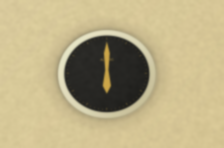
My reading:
h=6 m=0
